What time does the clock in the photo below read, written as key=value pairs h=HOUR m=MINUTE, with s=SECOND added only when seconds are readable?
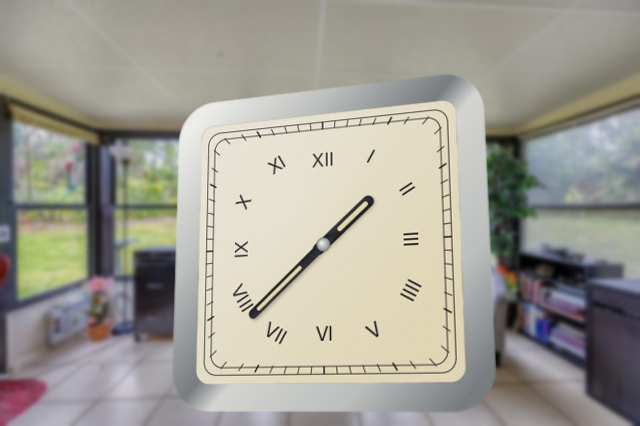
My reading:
h=1 m=38
